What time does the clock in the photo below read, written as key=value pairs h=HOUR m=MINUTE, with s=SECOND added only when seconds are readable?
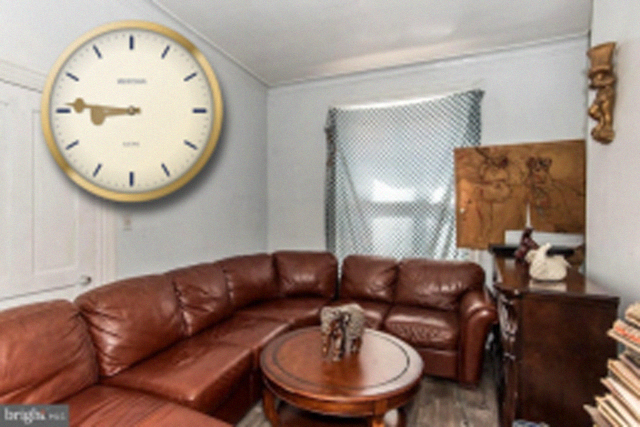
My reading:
h=8 m=46
